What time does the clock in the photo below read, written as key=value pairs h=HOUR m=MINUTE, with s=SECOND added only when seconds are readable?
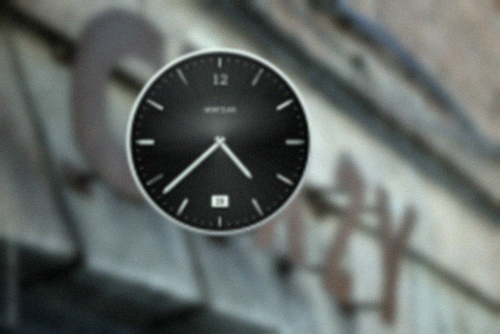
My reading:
h=4 m=38
